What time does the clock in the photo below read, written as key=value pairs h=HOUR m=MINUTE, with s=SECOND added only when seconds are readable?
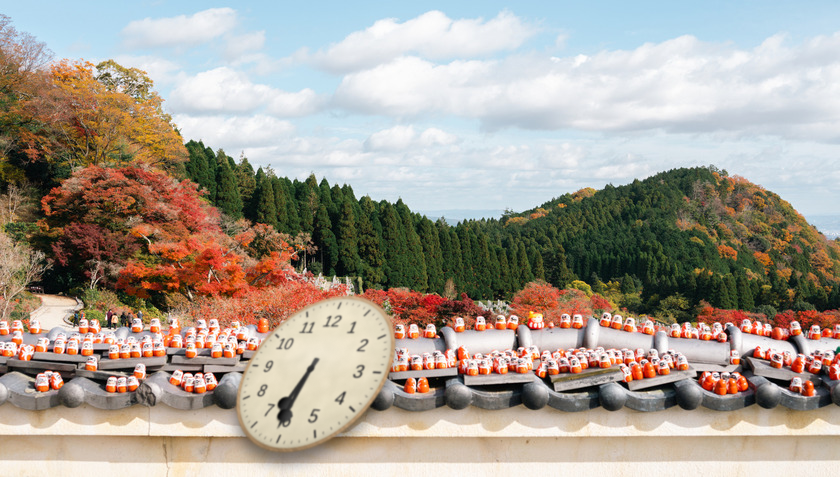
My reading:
h=6 m=31
